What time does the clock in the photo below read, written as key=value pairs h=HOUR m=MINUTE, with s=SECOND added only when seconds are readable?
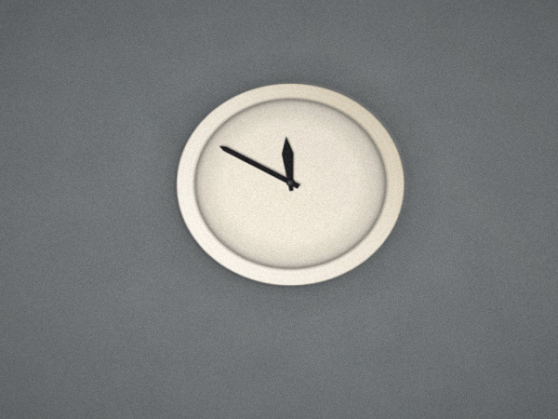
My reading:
h=11 m=50
